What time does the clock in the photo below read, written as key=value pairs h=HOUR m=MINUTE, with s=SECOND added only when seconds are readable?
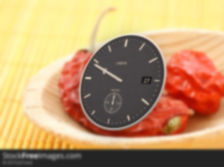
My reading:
h=9 m=49
